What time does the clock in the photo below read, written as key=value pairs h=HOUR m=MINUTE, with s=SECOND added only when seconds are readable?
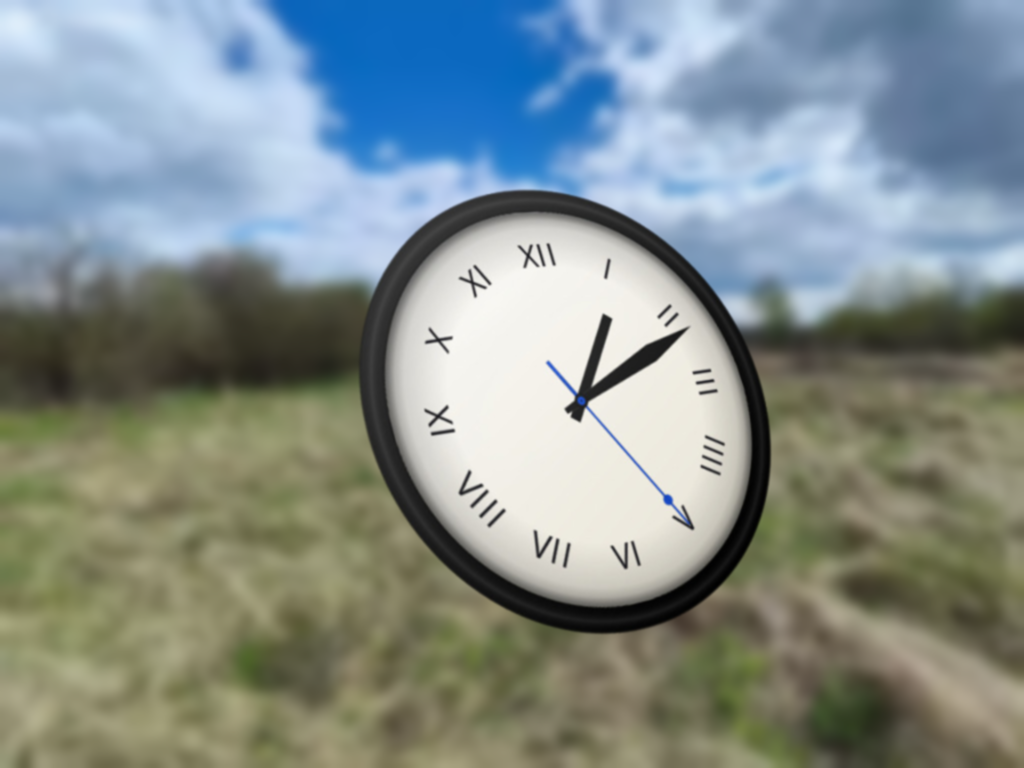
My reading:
h=1 m=11 s=25
